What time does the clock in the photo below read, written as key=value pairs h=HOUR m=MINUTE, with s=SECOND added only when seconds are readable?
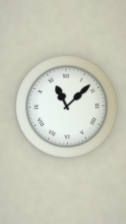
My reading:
h=11 m=8
